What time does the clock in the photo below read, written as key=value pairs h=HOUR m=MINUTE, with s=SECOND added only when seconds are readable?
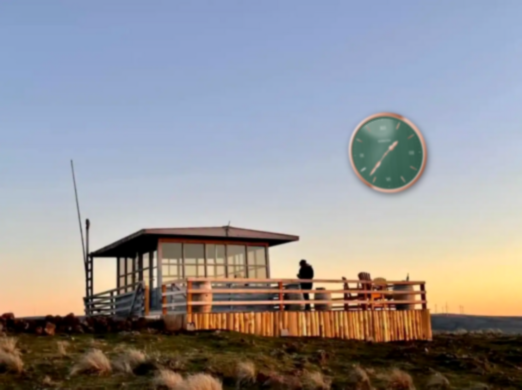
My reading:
h=1 m=37
